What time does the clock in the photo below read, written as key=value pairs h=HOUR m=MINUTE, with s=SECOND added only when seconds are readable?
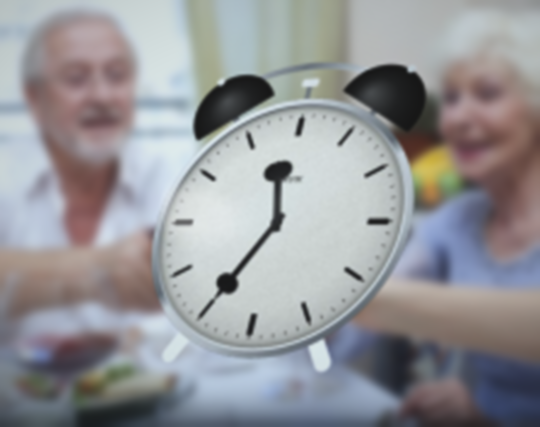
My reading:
h=11 m=35
